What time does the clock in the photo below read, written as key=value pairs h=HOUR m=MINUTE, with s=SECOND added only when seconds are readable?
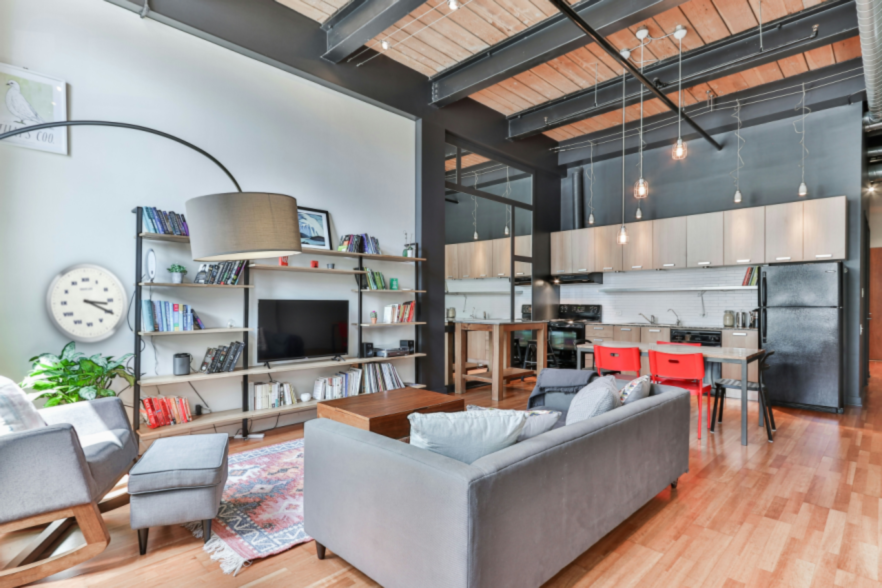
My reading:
h=3 m=20
